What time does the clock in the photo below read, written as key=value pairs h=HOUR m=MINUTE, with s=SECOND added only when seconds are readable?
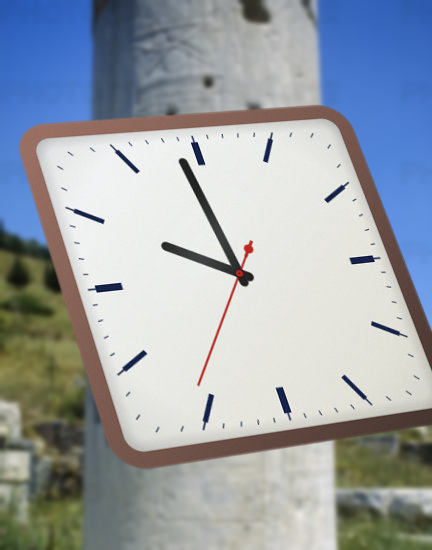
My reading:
h=9 m=58 s=36
